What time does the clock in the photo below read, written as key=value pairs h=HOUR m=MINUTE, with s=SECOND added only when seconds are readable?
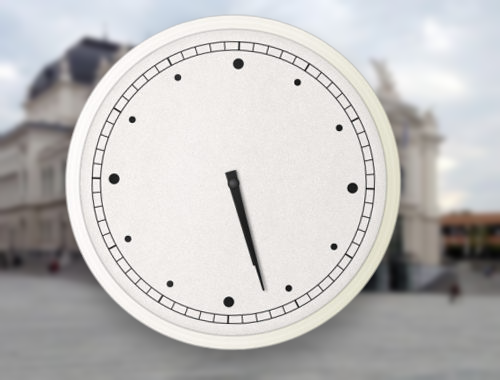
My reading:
h=5 m=27
